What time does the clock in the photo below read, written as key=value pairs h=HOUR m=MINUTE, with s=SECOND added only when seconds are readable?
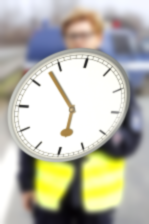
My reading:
h=5 m=53
